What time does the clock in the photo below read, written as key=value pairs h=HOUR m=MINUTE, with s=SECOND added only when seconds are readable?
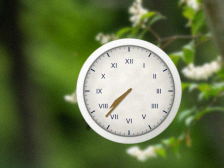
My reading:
h=7 m=37
